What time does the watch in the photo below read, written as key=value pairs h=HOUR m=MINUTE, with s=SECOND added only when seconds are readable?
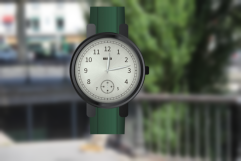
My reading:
h=12 m=13
